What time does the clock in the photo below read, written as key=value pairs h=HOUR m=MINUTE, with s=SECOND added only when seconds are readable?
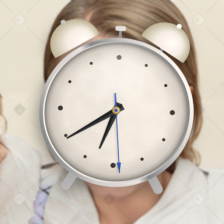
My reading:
h=6 m=39 s=29
